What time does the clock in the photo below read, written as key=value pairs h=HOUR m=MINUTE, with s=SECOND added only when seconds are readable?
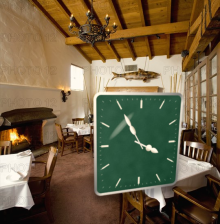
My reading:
h=3 m=55
